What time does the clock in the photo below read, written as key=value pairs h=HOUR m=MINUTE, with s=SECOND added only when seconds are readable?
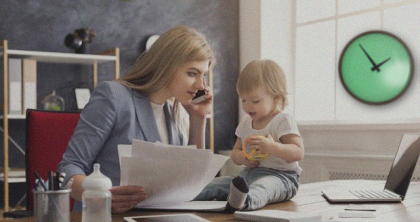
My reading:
h=1 m=54
